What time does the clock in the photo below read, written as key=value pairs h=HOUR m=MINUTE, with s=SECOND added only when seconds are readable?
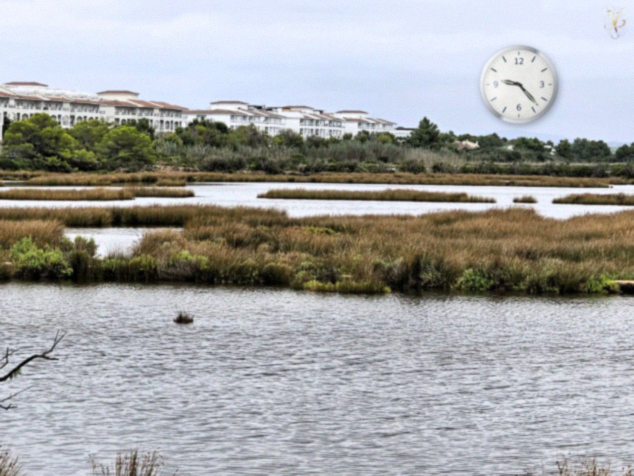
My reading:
h=9 m=23
